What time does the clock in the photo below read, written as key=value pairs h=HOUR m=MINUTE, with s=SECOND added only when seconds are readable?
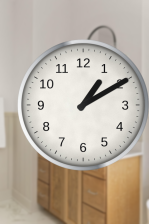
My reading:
h=1 m=10
